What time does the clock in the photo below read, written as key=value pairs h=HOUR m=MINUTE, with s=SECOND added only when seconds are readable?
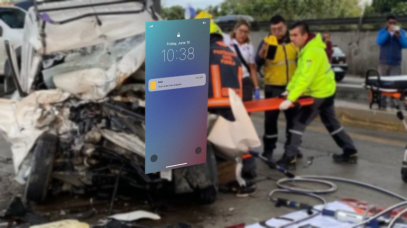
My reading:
h=10 m=38
